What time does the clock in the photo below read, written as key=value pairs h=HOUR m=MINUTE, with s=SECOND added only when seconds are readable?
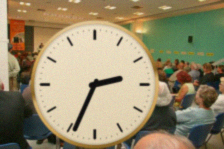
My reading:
h=2 m=34
